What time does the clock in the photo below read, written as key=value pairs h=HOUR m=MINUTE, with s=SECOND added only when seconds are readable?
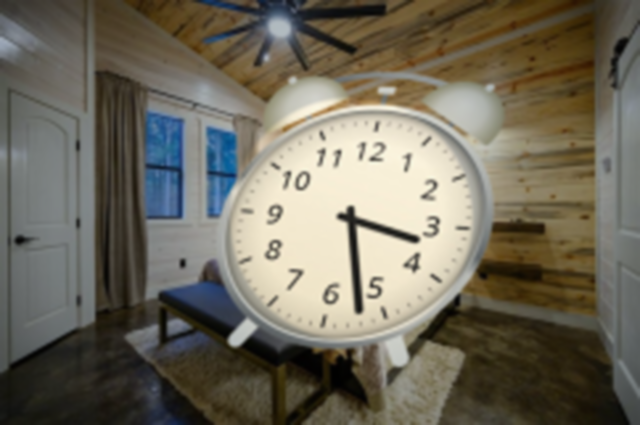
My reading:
h=3 m=27
